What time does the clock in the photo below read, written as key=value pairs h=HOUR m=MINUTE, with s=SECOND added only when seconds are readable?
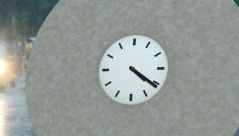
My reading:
h=4 m=21
